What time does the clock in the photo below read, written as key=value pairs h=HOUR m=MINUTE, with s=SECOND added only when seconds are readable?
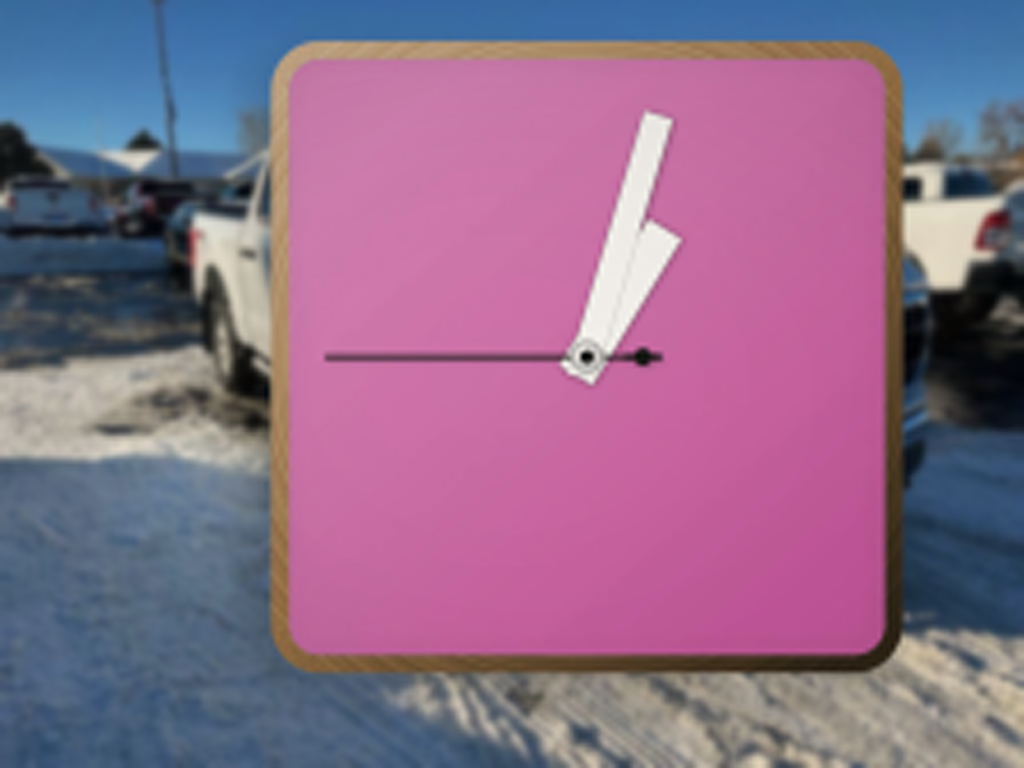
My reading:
h=1 m=2 s=45
